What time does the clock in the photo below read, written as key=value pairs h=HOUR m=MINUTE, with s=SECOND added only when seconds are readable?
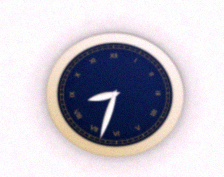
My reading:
h=8 m=33
